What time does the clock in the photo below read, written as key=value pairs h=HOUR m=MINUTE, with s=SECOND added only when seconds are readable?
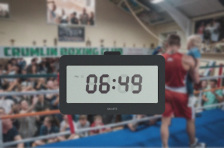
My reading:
h=6 m=49
